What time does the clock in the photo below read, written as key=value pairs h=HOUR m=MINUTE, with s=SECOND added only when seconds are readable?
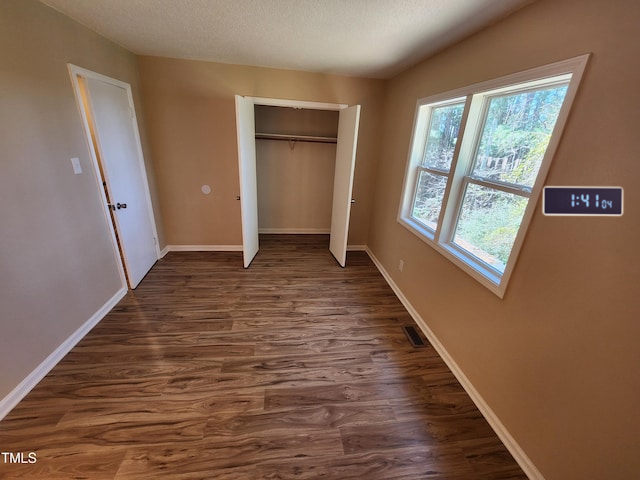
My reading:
h=1 m=41
